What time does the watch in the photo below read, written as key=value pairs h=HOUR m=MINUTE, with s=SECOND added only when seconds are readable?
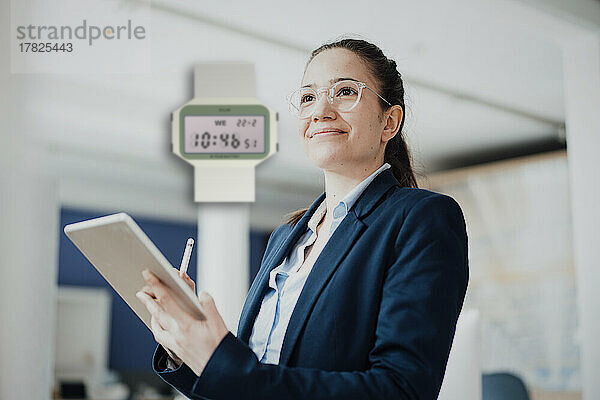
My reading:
h=10 m=46 s=51
